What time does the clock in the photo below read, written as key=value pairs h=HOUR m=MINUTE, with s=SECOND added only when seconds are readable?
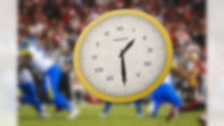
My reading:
h=1 m=30
